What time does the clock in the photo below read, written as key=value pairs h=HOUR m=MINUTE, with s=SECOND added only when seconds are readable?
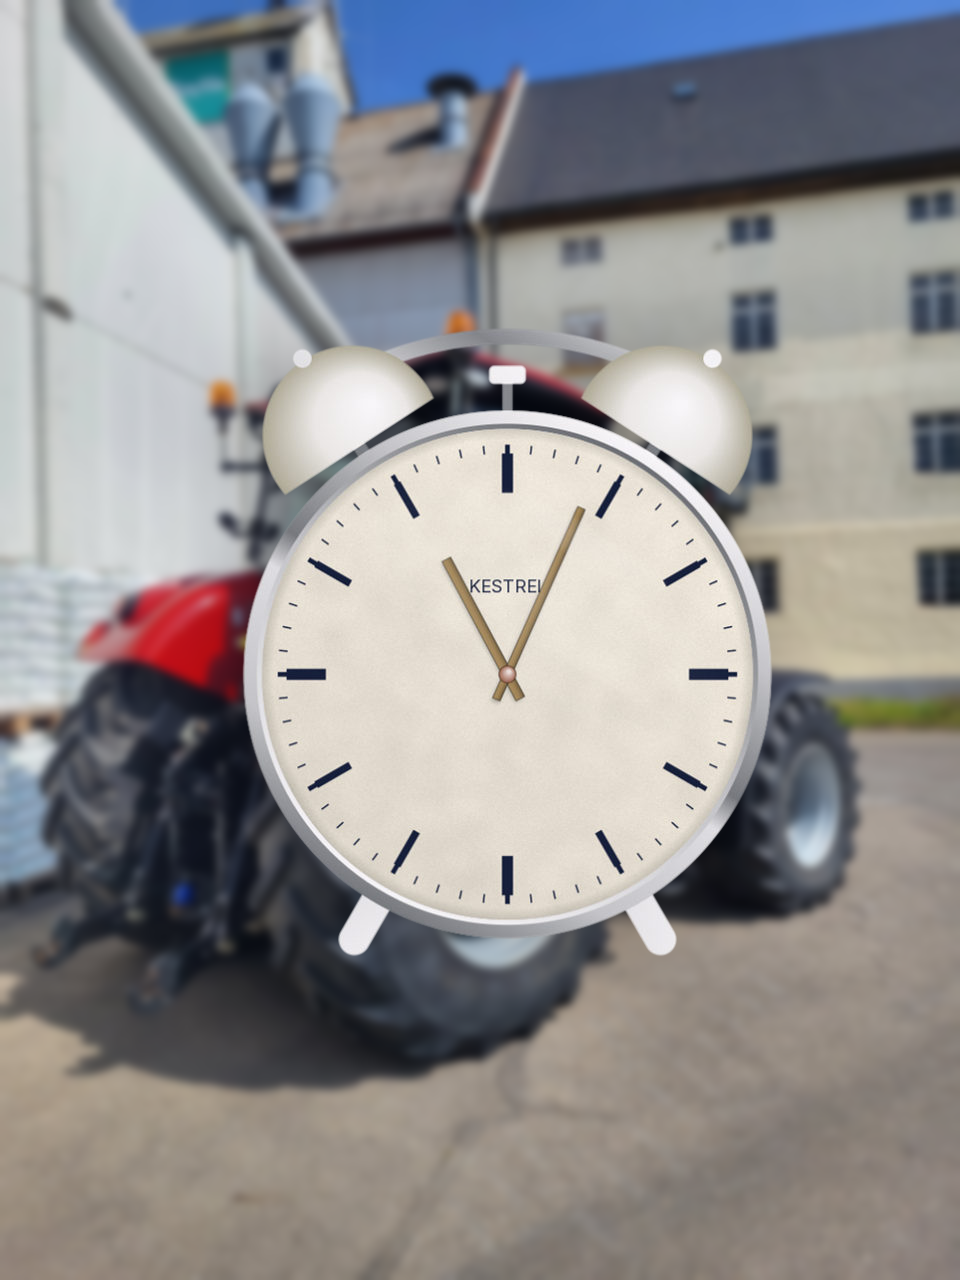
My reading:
h=11 m=4
